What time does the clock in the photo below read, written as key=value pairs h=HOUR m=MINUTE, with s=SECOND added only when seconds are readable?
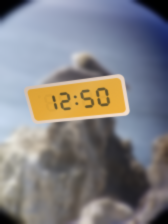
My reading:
h=12 m=50
